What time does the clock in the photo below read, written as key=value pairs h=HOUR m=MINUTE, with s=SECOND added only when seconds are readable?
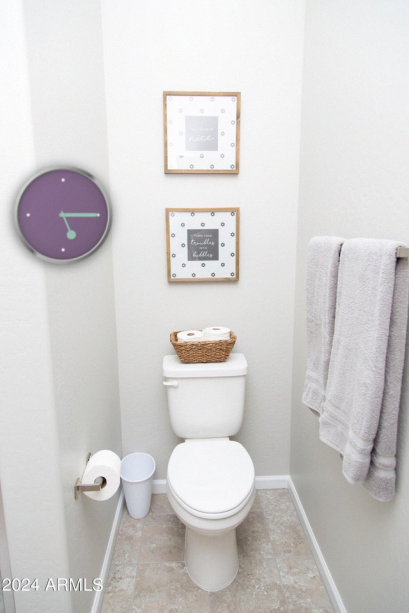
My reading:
h=5 m=15
